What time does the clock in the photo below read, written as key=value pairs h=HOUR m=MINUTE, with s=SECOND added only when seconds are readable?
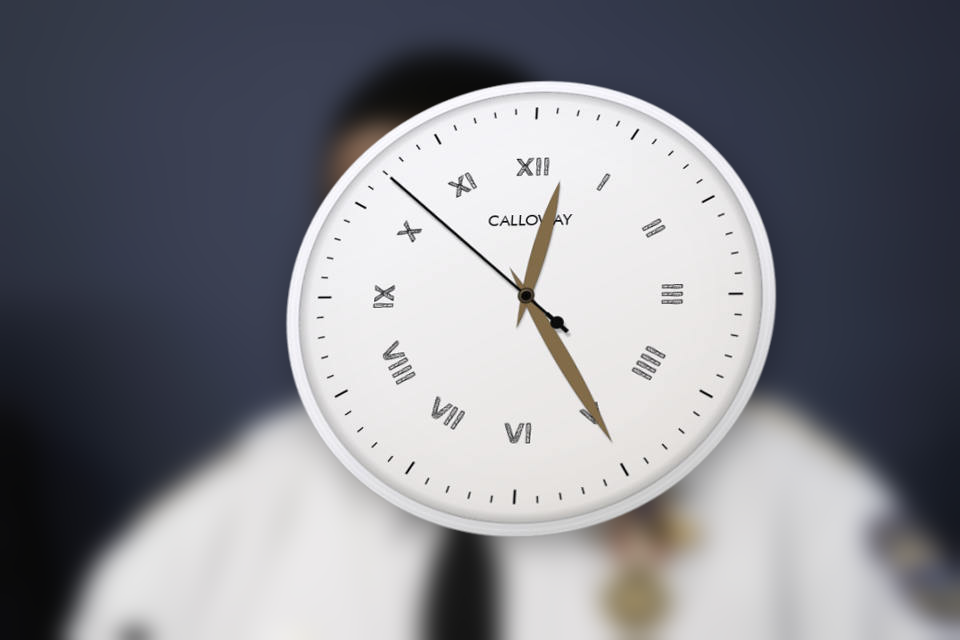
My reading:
h=12 m=24 s=52
